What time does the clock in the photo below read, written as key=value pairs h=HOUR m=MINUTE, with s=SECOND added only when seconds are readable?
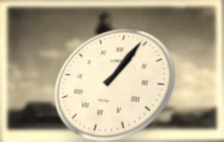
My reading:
h=1 m=4
